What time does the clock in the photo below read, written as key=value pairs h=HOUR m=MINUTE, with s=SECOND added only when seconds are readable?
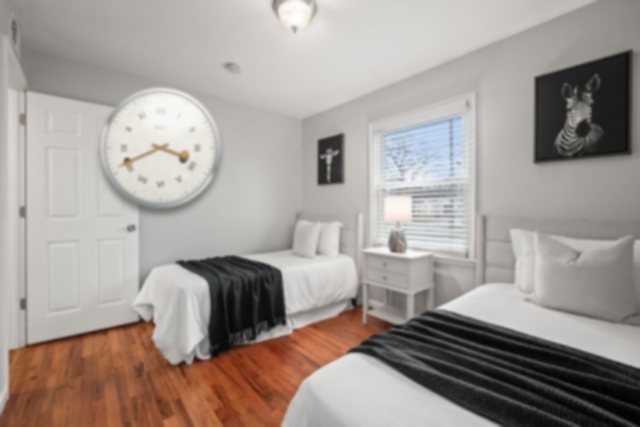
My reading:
h=3 m=41
